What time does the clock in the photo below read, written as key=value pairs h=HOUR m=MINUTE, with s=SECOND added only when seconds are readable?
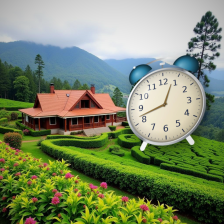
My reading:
h=12 m=42
